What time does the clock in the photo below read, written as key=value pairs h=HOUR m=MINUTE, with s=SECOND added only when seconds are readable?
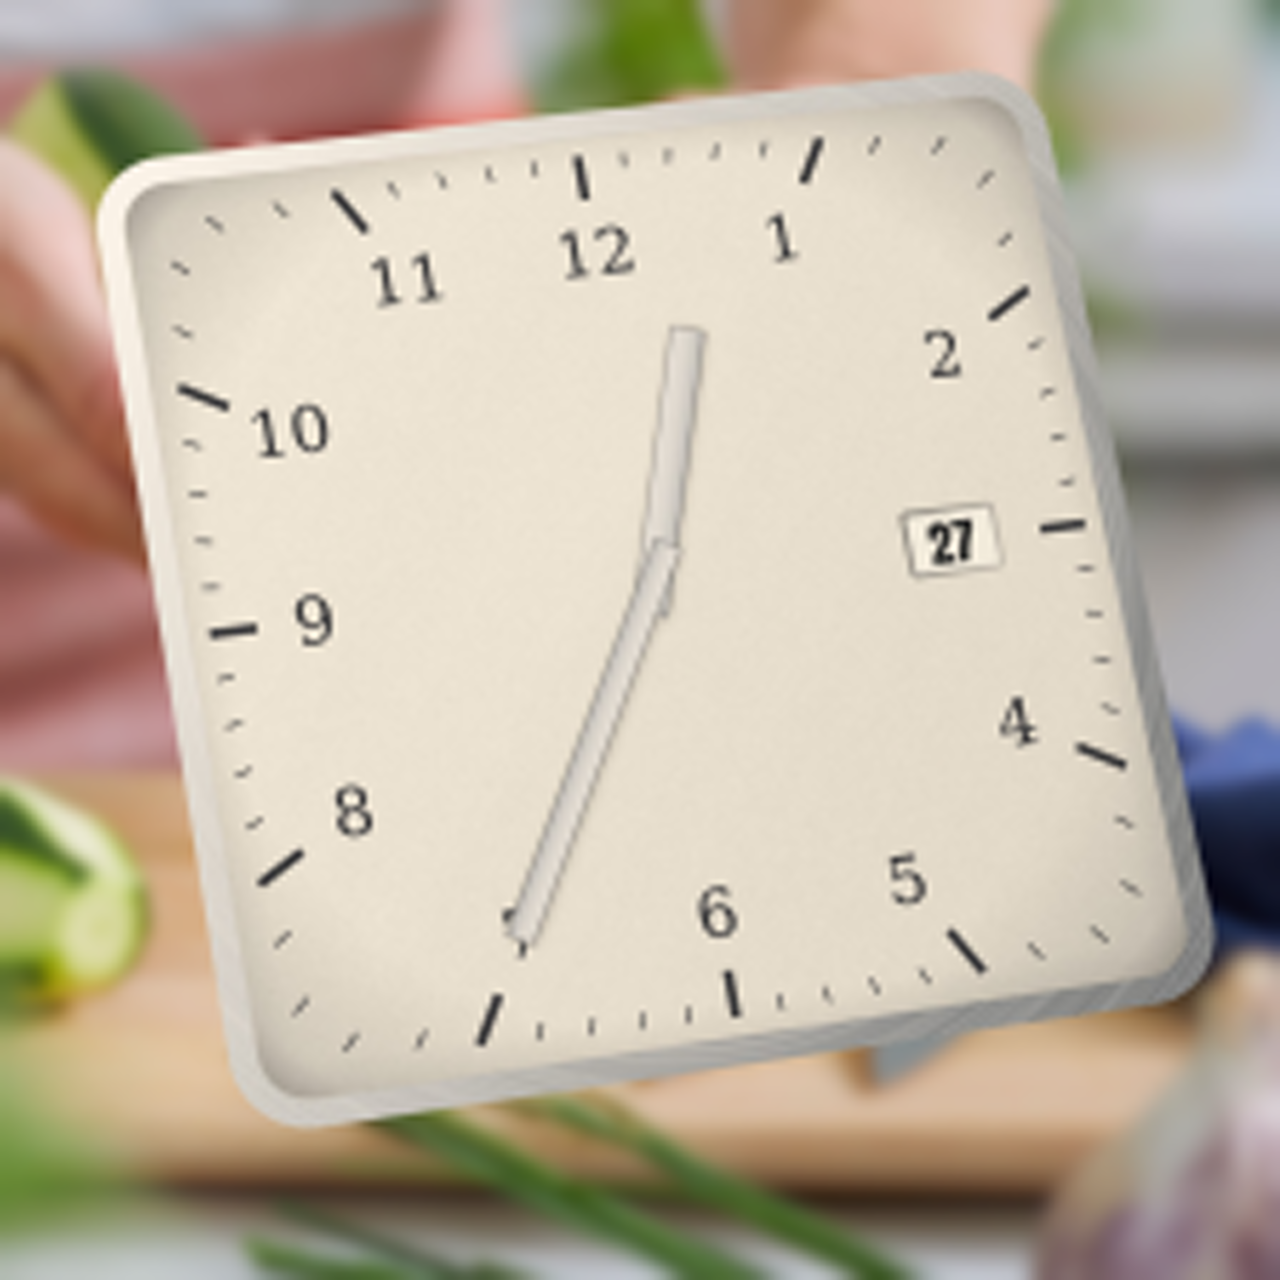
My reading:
h=12 m=35
